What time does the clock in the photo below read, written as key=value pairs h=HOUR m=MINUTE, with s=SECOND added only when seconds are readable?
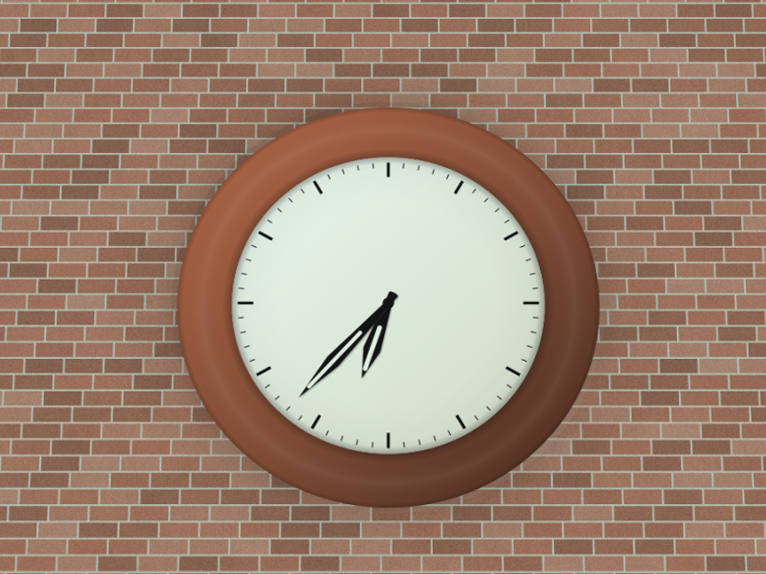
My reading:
h=6 m=37
